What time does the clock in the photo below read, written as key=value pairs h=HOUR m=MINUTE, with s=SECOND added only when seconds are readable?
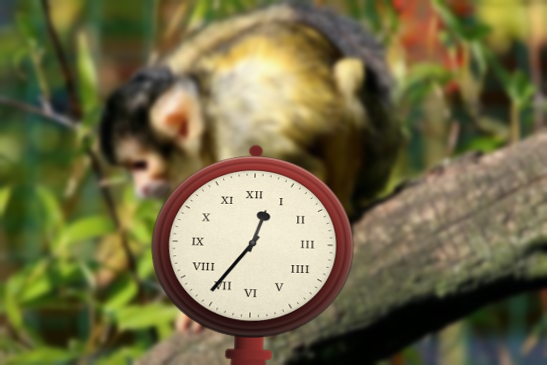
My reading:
h=12 m=36
